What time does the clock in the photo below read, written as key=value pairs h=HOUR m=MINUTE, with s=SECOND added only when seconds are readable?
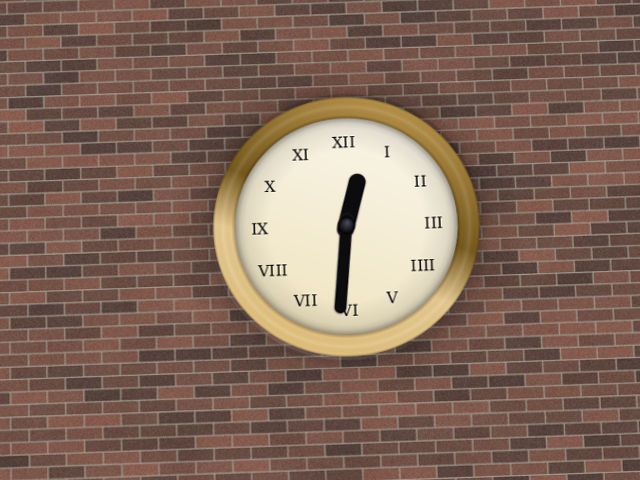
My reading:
h=12 m=31
